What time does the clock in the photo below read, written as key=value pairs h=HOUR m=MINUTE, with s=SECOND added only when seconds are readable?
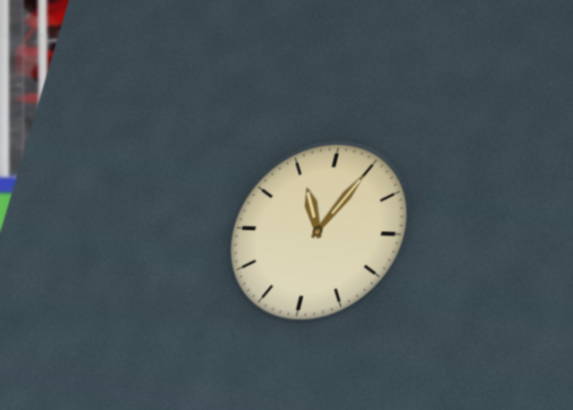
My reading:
h=11 m=5
